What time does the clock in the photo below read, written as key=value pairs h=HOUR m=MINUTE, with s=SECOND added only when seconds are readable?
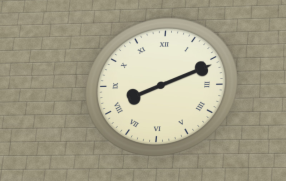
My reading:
h=8 m=11
